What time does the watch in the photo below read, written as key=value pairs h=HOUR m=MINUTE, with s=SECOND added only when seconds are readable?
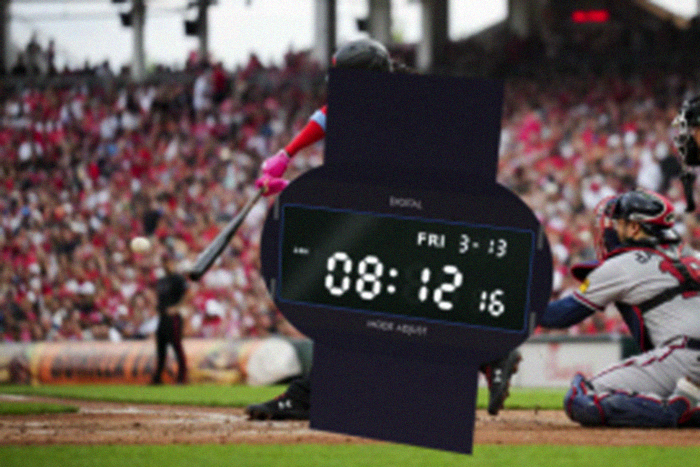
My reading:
h=8 m=12 s=16
